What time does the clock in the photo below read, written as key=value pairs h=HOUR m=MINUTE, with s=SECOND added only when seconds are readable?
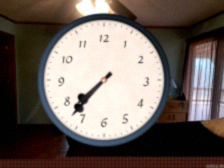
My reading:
h=7 m=37
